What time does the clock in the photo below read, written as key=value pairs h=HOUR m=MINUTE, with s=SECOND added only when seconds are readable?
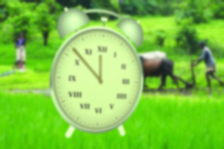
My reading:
h=11 m=52
